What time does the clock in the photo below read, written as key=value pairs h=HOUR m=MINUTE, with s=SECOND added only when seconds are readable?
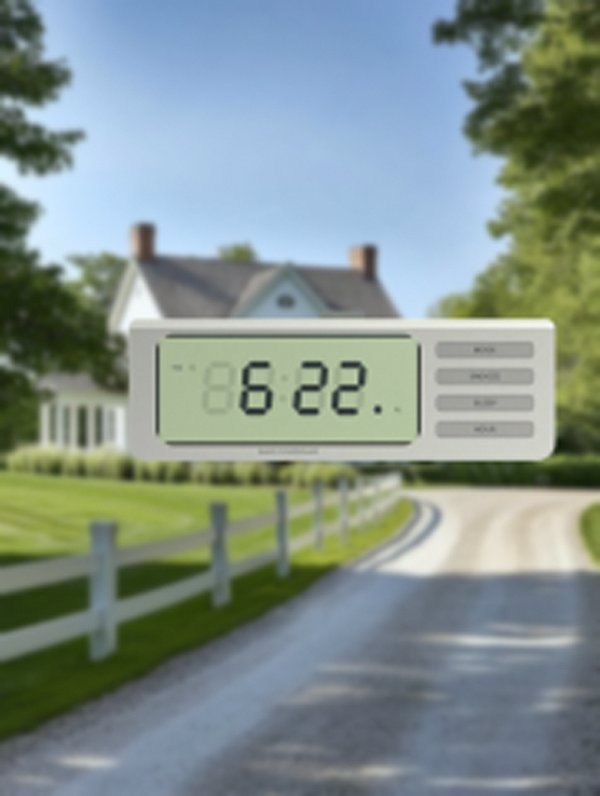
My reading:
h=6 m=22
